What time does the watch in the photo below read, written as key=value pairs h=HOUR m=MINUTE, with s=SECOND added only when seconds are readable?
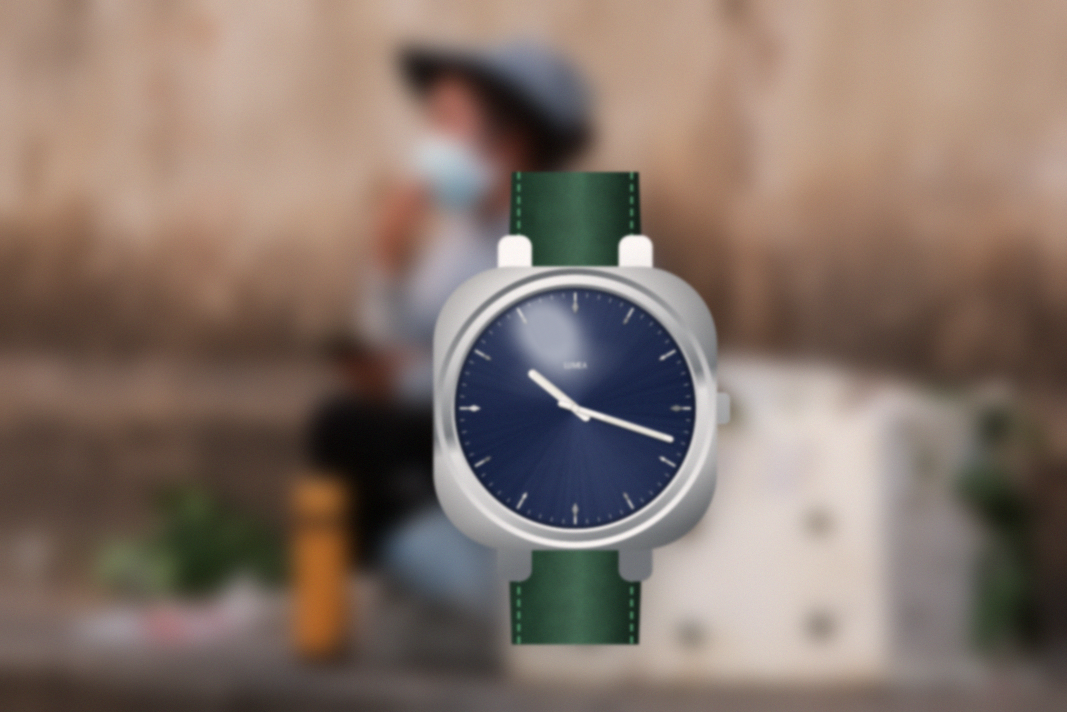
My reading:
h=10 m=18
